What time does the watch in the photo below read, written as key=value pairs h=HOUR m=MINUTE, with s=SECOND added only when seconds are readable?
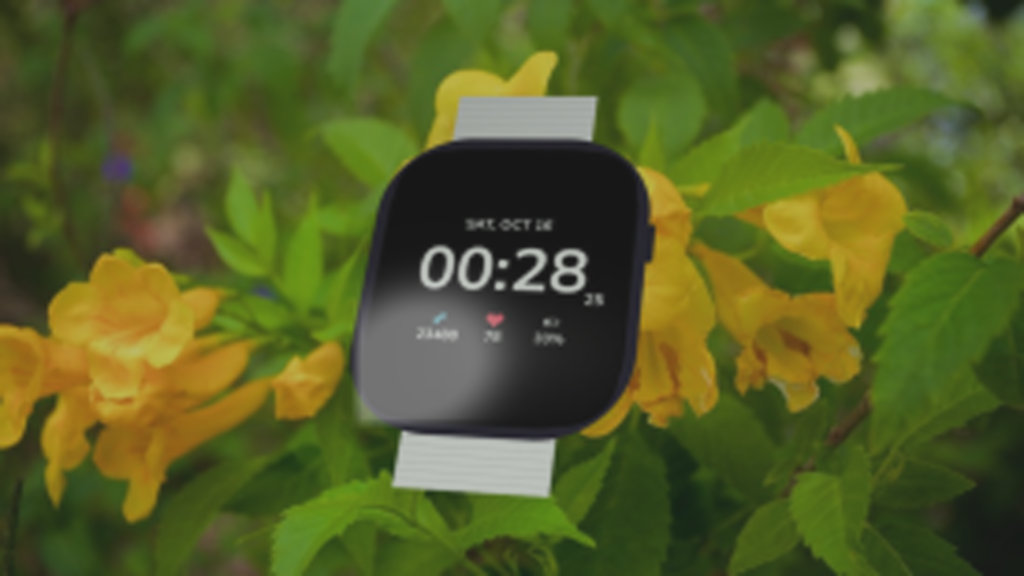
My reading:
h=0 m=28
